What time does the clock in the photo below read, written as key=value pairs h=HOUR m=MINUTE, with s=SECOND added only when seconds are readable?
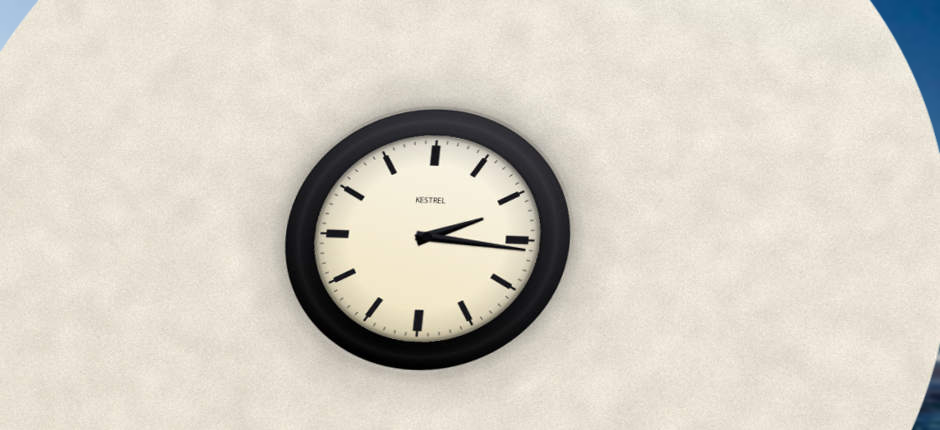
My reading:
h=2 m=16
